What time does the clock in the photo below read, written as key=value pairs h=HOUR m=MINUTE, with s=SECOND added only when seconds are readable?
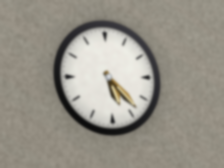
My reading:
h=5 m=23
